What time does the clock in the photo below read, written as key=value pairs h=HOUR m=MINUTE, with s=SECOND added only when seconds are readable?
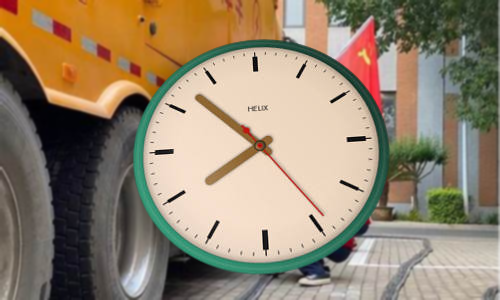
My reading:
h=7 m=52 s=24
